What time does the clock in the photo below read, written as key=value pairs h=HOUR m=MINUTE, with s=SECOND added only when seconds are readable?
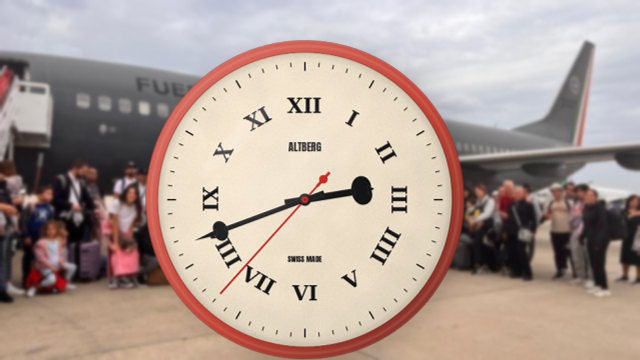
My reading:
h=2 m=41 s=37
